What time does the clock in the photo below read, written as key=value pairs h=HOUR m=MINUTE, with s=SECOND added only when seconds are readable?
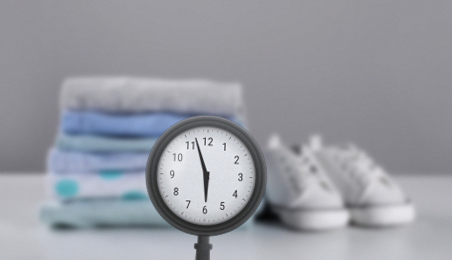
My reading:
h=5 m=57
